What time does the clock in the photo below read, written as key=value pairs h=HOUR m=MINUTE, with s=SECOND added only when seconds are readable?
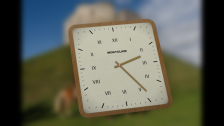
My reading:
h=2 m=24
